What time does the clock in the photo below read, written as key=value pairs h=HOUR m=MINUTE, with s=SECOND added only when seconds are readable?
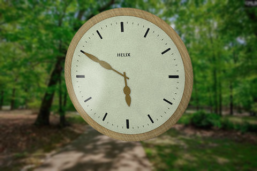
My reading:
h=5 m=50
